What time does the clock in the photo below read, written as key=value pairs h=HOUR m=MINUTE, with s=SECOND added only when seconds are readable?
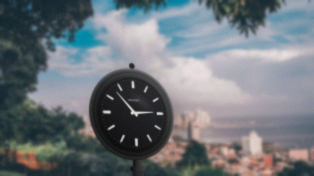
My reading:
h=2 m=53
